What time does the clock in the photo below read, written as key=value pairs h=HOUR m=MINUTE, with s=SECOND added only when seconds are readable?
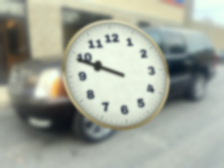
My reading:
h=9 m=49
